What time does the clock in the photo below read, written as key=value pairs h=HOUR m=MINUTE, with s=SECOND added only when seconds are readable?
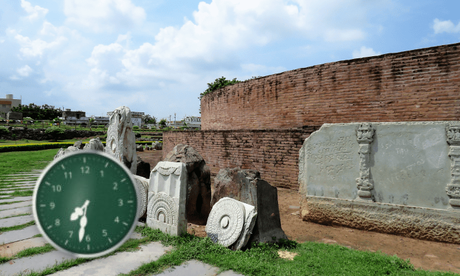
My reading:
h=7 m=32
